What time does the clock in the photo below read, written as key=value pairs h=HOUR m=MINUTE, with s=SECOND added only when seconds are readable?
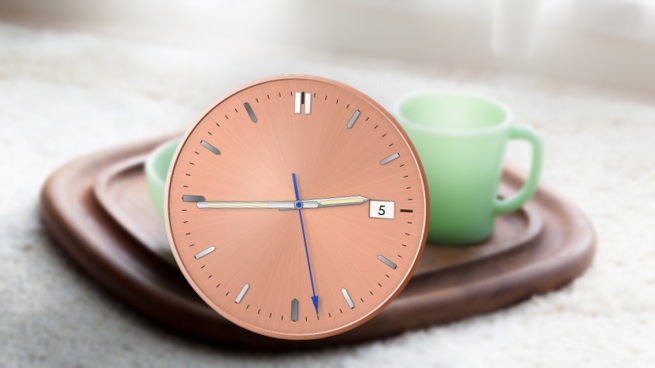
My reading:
h=2 m=44 s=28
